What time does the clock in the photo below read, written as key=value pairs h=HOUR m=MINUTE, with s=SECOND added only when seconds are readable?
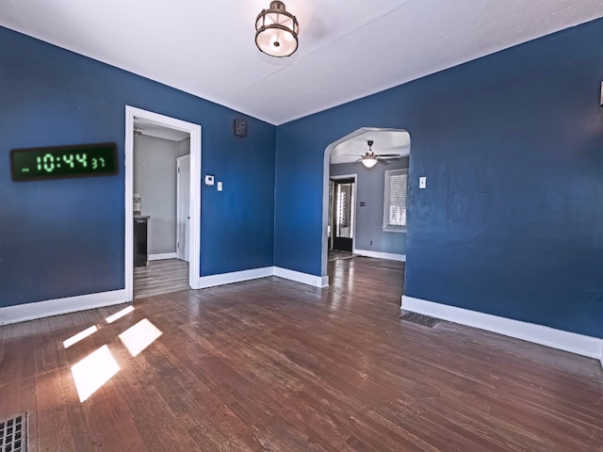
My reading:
h=10 m=44
